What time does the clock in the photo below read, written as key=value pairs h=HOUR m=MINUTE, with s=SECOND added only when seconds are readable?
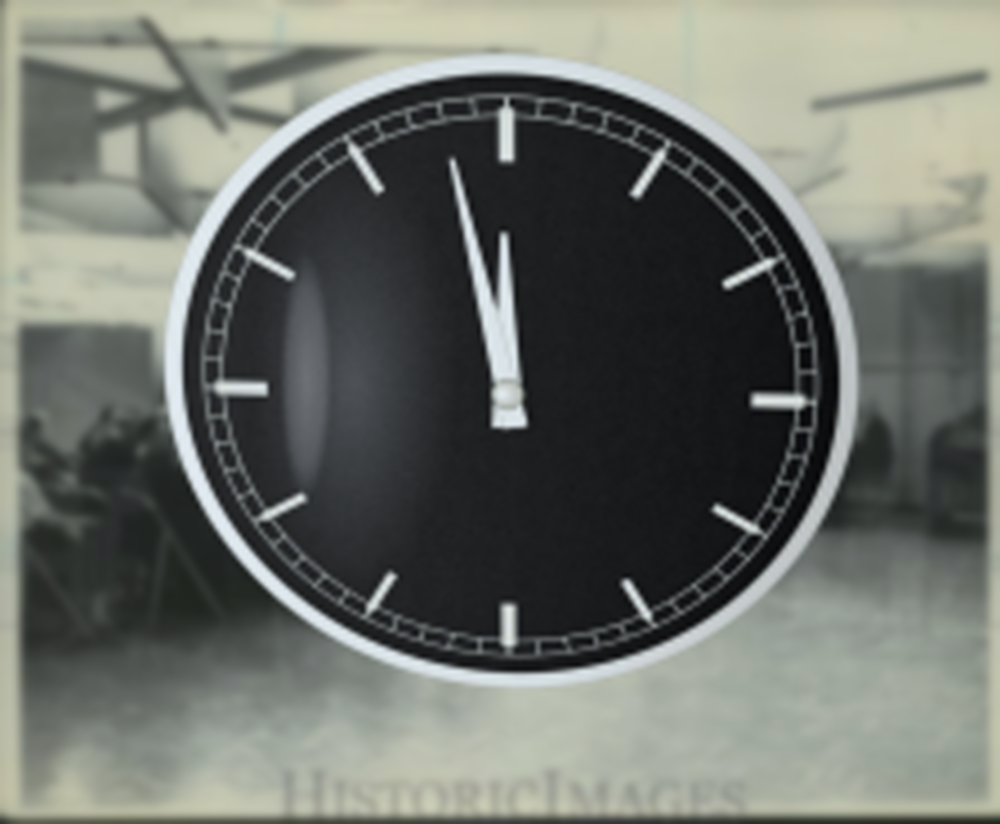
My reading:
h=11 m=58
